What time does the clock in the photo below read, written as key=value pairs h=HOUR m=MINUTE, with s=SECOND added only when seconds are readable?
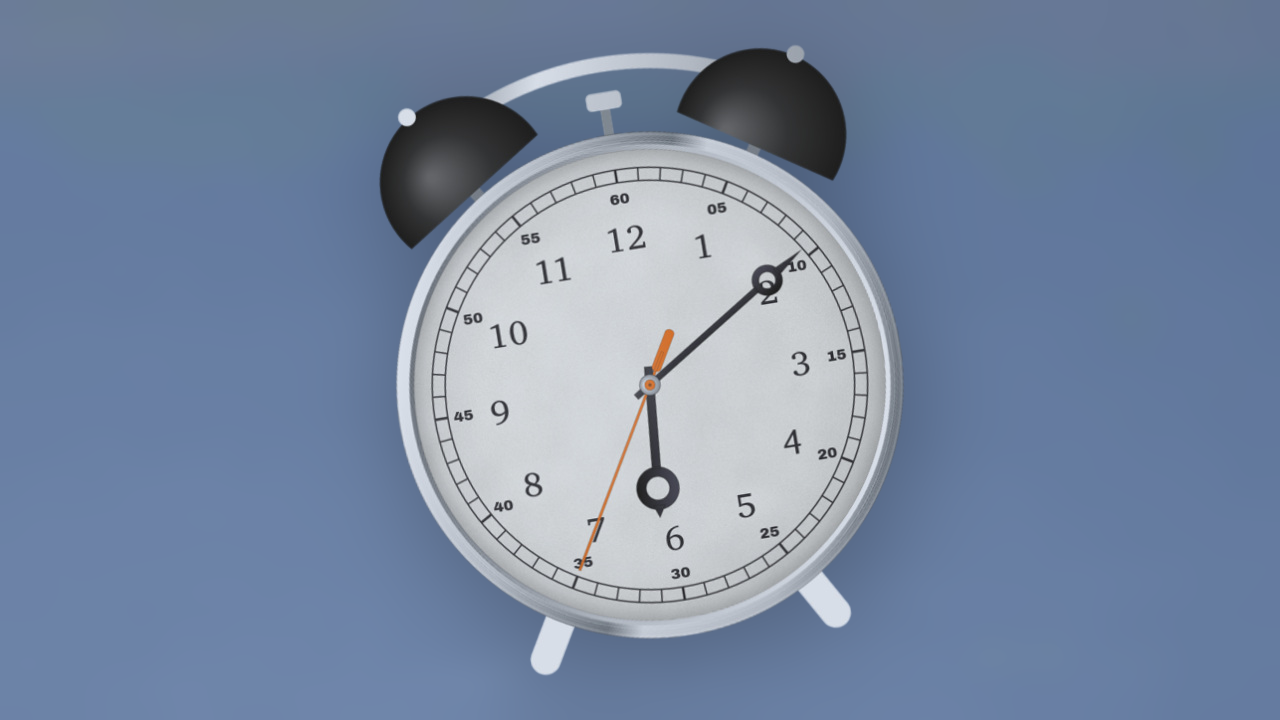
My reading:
h=6 m=9 s=35
